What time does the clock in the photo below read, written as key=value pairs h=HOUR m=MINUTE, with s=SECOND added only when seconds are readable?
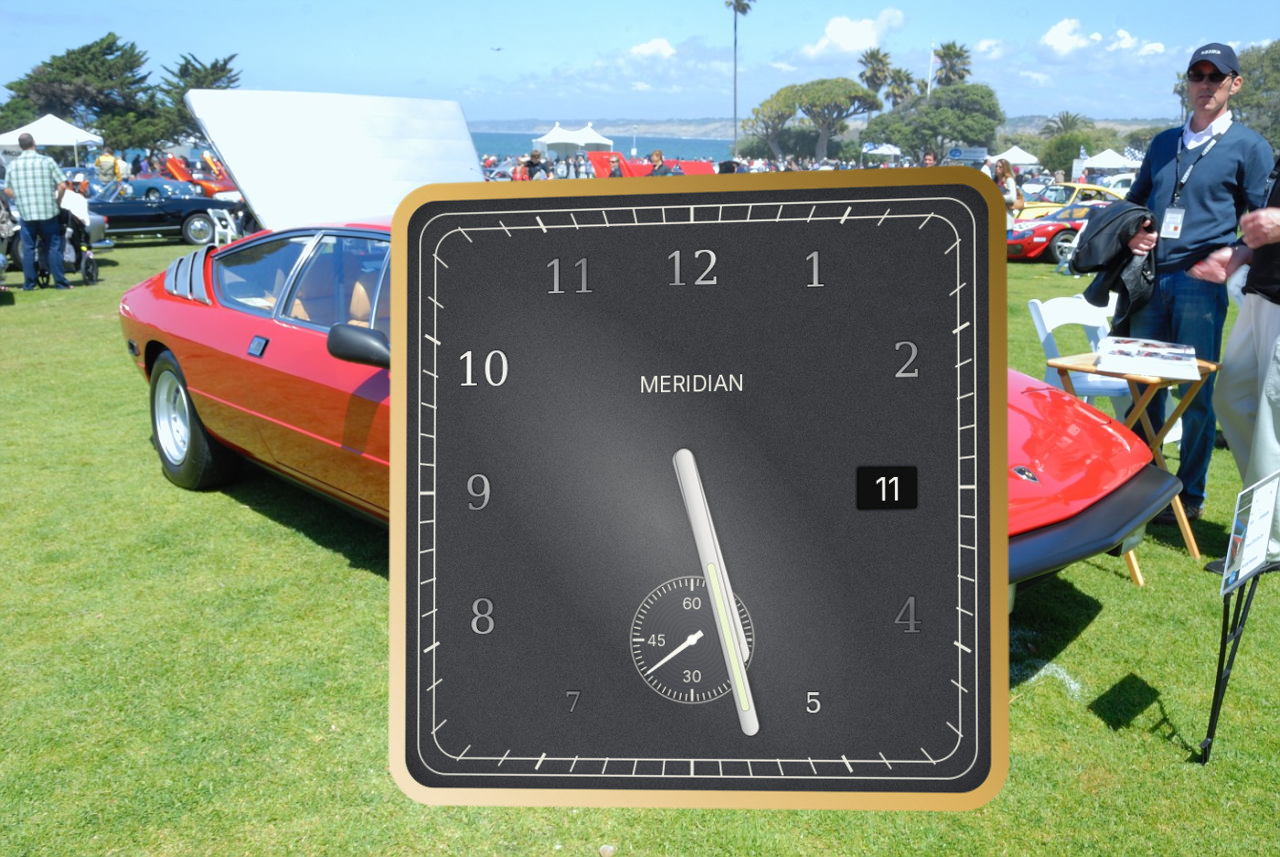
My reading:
h=5 m=27 s=39
